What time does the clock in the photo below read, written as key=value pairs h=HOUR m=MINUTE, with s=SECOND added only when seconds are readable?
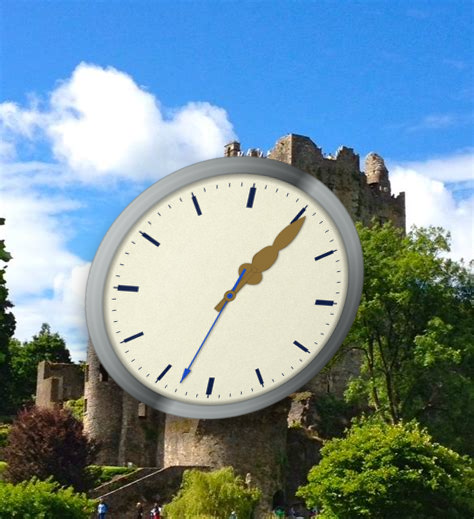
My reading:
h=1 m=5 s=33
